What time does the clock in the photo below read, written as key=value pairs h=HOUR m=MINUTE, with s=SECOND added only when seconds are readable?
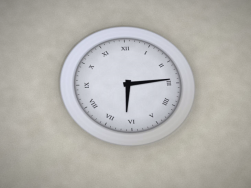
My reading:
h=6 m=14
